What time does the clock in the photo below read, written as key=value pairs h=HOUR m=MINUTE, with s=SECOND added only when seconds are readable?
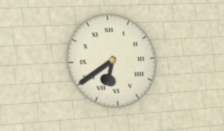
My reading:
h=6 m=40
